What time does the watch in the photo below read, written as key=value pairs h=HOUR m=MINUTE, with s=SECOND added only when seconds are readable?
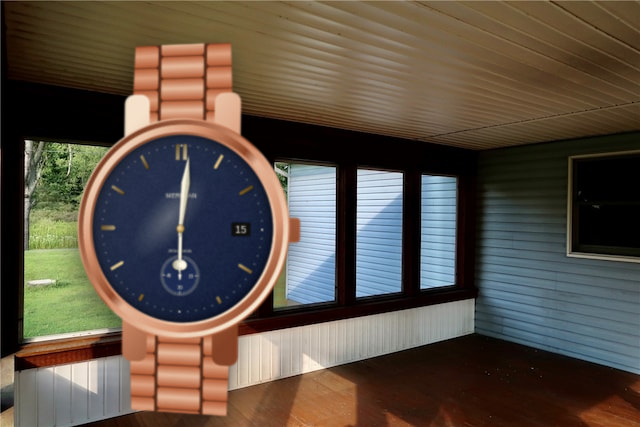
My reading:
h=6 m=1
